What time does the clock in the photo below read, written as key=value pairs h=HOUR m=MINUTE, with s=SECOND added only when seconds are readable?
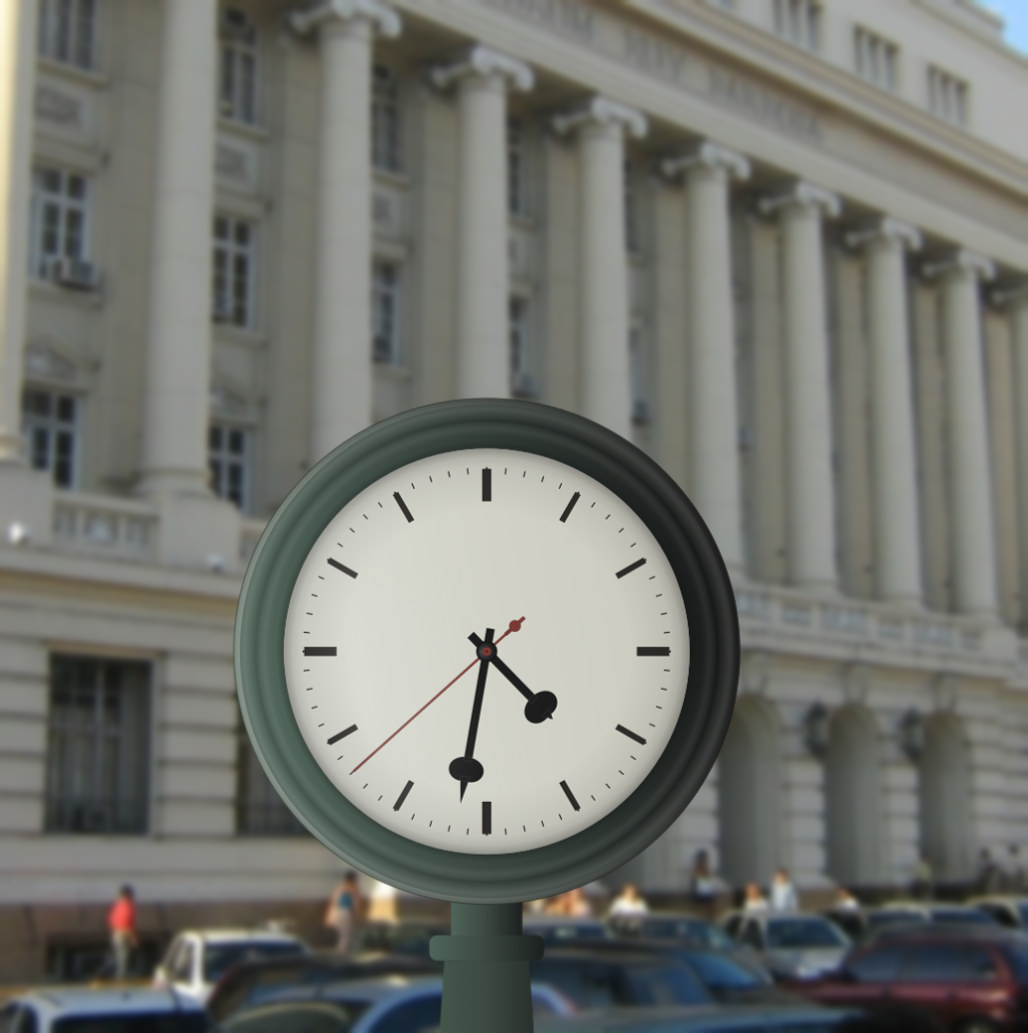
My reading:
h=4 m=31 s=38
